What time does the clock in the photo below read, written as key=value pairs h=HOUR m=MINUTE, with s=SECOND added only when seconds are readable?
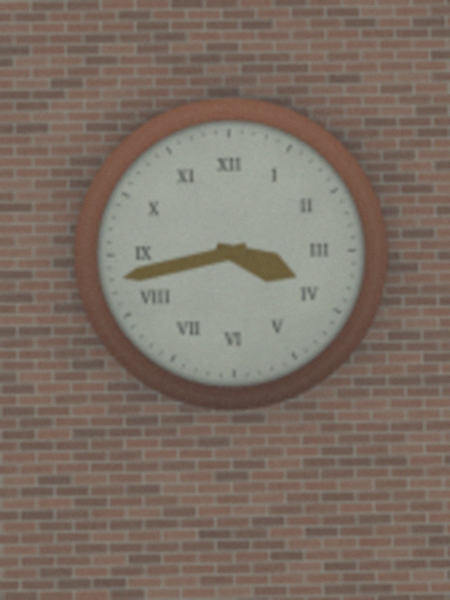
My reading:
h=3 m=43
